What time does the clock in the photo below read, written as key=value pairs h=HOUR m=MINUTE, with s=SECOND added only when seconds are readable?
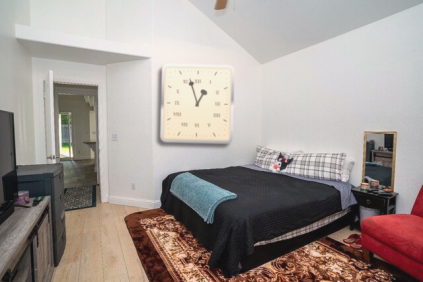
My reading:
h=12 m=57
